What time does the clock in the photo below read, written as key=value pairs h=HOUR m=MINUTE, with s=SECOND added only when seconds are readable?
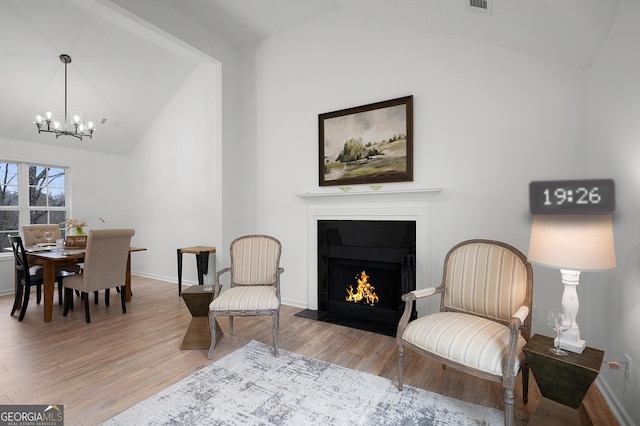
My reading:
h=19 m=26
